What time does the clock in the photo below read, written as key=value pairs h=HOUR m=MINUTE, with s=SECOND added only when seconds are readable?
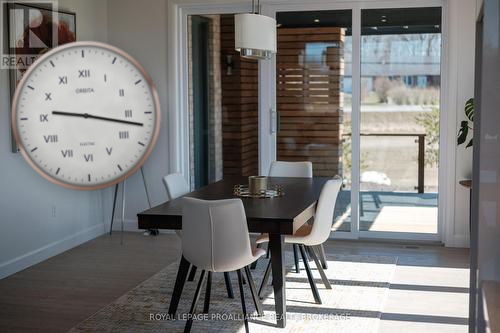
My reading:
h=9 m=17
